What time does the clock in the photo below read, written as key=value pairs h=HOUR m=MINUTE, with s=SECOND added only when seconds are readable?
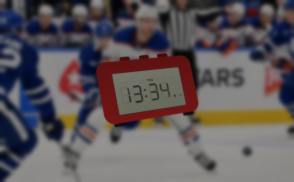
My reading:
h=13 m=34
